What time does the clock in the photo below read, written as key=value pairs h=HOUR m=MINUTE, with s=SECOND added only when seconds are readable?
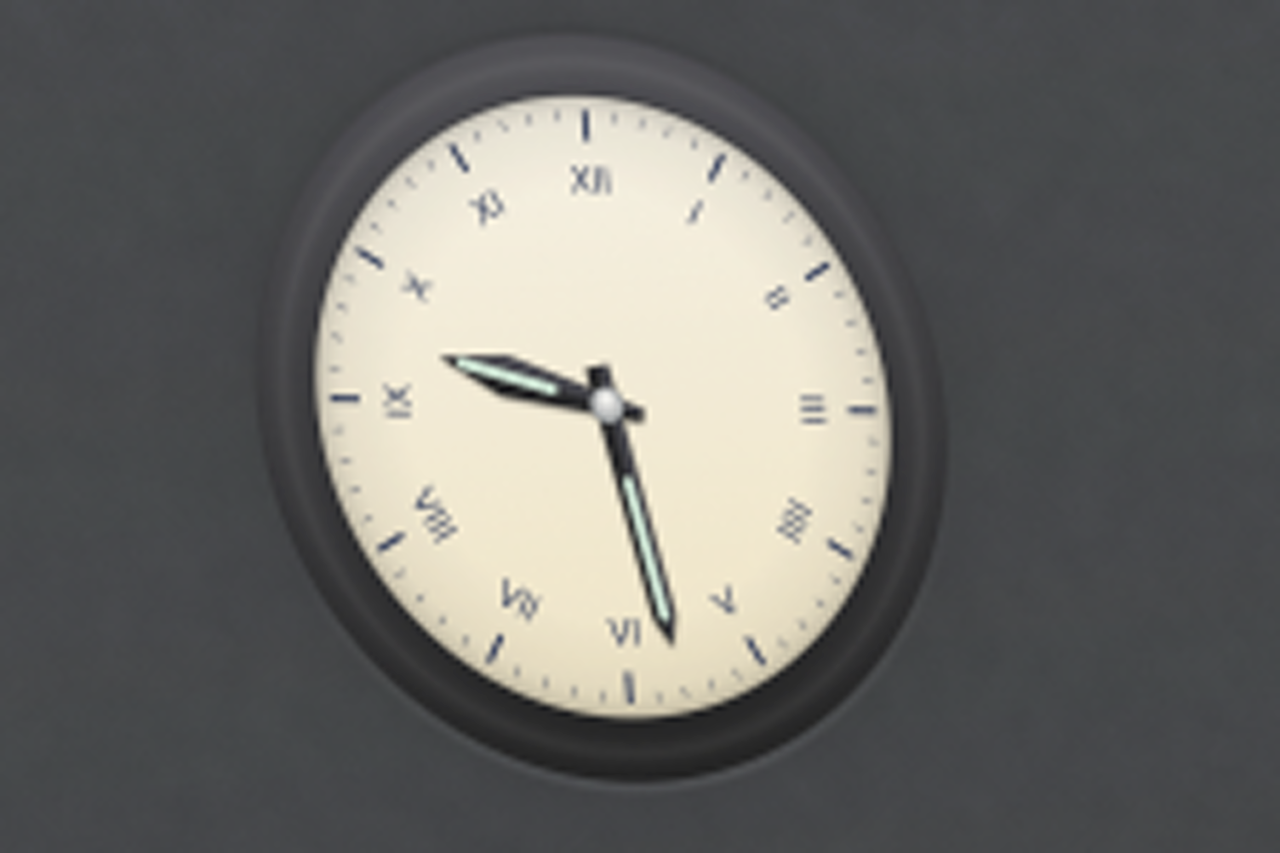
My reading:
h=9 m=28
